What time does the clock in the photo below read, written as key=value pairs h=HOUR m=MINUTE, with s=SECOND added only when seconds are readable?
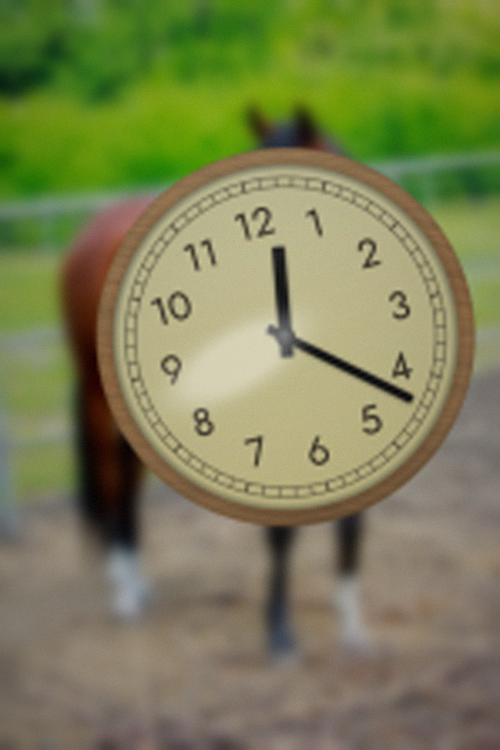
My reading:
h=12 m=22
